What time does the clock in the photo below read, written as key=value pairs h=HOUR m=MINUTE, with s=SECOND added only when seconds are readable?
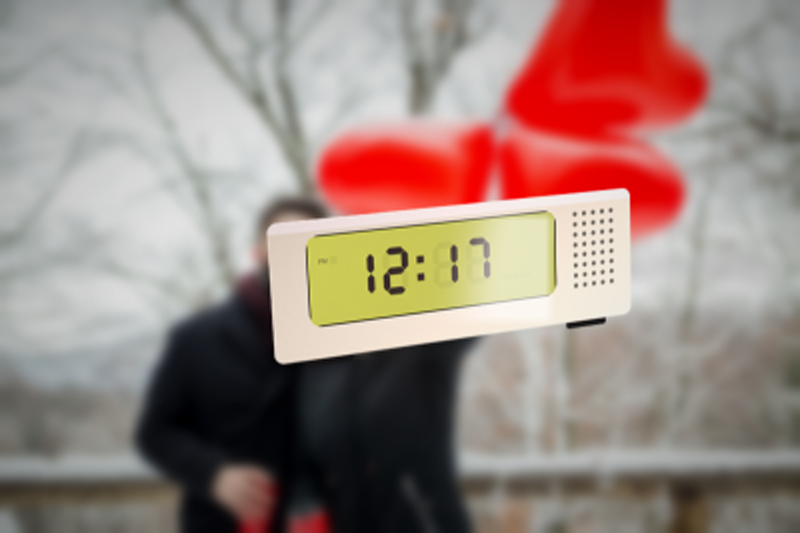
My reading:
h=12 m=17
